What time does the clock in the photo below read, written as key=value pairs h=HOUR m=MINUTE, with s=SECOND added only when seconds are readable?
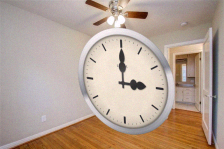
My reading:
h=3 m=0
